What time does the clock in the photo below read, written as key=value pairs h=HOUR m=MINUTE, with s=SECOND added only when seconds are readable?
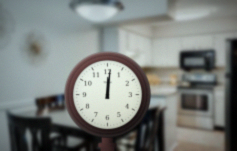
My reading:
h=12 m=1
